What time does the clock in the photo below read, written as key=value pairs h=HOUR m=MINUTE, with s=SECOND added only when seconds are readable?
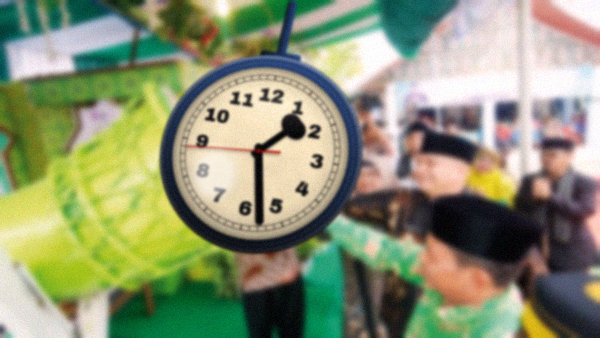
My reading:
h=1 m=27 s=44
